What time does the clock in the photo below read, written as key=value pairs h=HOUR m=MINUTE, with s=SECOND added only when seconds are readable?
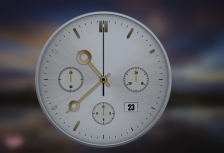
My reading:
h=10 m=38
